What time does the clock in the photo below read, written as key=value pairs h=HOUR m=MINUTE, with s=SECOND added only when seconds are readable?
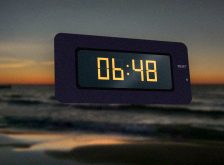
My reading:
h=6 m=48
